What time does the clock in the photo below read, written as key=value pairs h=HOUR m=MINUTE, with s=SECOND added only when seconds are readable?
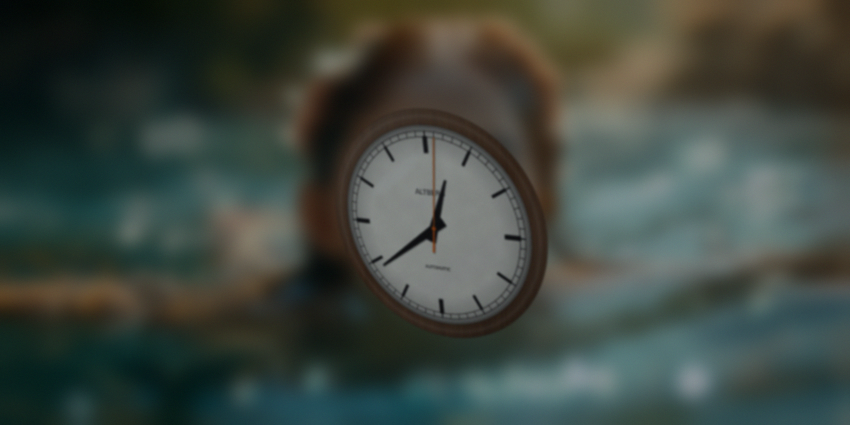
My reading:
h=12 m=39 s=1
